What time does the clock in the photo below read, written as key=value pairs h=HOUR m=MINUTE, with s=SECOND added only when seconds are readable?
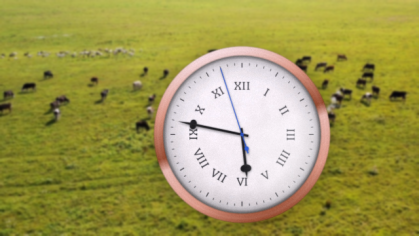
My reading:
h=5 m=46 s=57
